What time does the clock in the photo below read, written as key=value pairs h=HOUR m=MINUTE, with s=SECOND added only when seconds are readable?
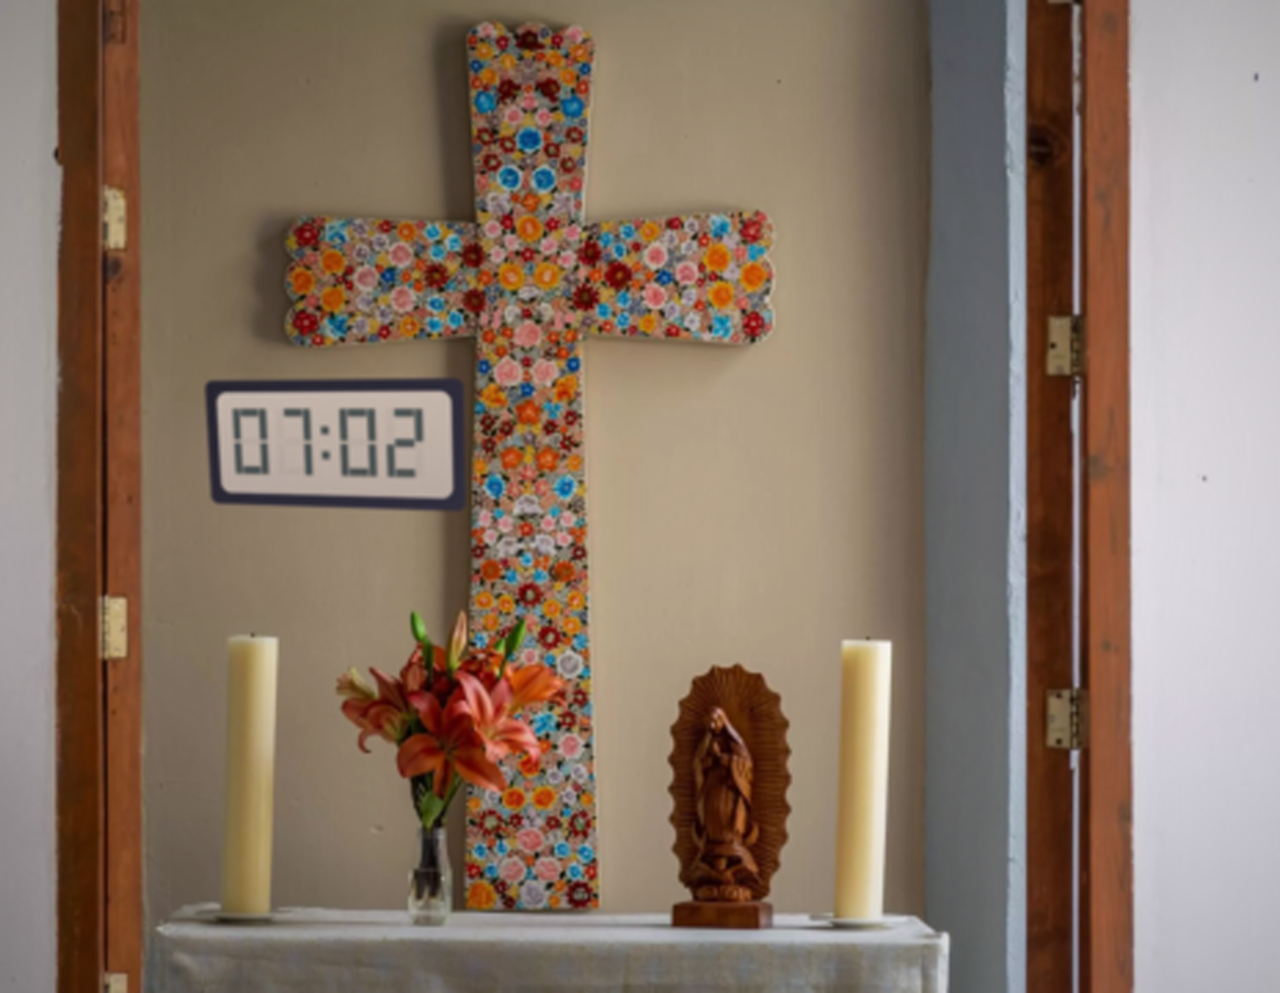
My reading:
h=7 m=2
